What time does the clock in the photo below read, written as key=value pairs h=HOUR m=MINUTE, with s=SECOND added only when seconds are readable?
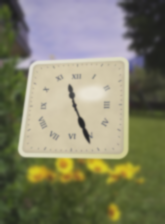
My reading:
h=11 m=26
